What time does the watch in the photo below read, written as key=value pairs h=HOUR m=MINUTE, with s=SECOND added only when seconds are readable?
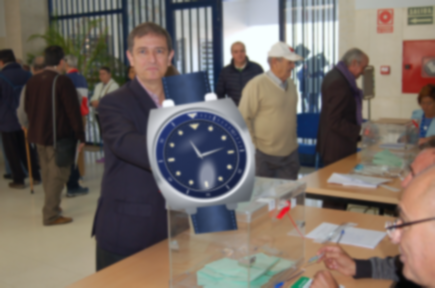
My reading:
h=11 m=13
